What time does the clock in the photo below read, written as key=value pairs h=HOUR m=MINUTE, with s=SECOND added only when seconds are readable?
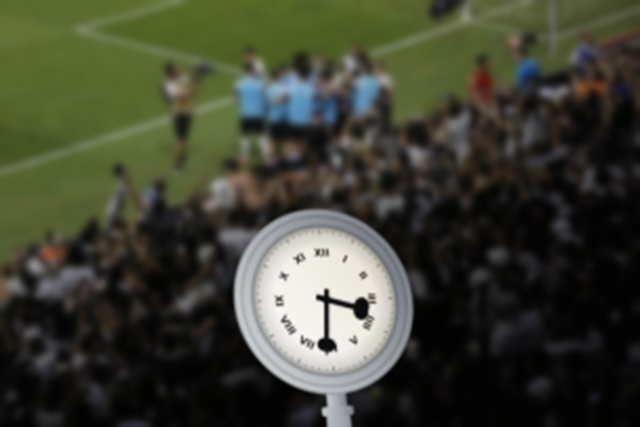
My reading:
h=3 m=31
